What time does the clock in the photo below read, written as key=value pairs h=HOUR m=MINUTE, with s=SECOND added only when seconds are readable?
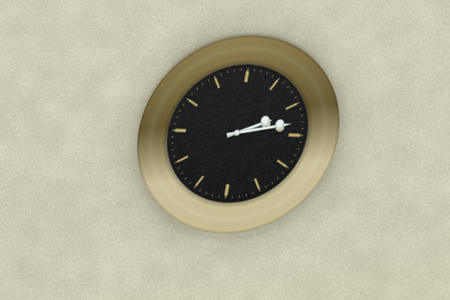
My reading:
h=2 m=13
